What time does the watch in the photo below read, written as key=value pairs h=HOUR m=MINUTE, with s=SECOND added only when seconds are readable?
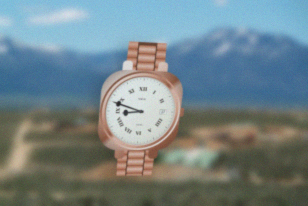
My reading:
h=8 m=48
